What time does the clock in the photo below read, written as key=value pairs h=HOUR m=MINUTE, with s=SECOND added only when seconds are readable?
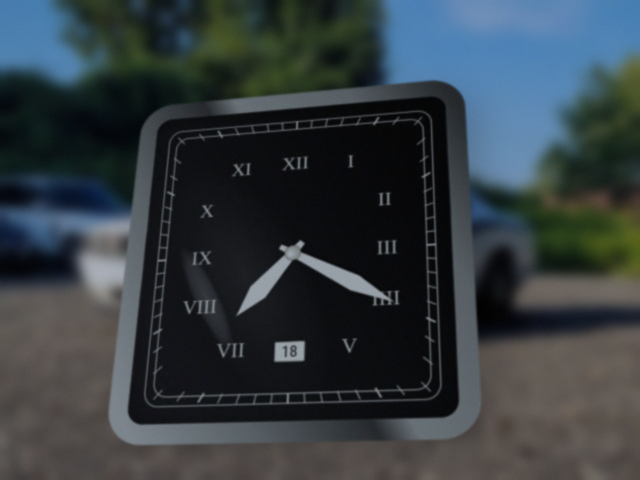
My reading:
h=7 m=20
